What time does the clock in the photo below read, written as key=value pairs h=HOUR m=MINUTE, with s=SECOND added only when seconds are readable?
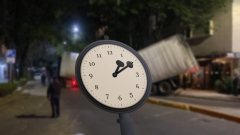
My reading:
h=1 m=10
